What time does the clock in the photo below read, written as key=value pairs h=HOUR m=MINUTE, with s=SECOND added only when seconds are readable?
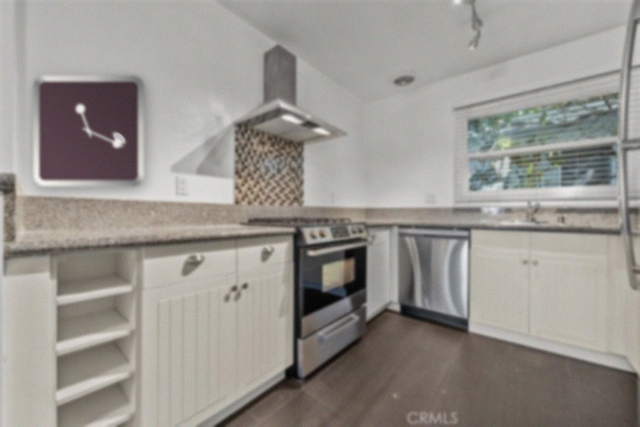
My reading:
h=11 m=19
